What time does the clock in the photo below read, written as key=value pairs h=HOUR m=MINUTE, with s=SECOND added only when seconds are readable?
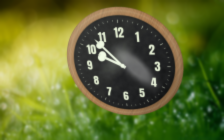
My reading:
h=9 m=53
